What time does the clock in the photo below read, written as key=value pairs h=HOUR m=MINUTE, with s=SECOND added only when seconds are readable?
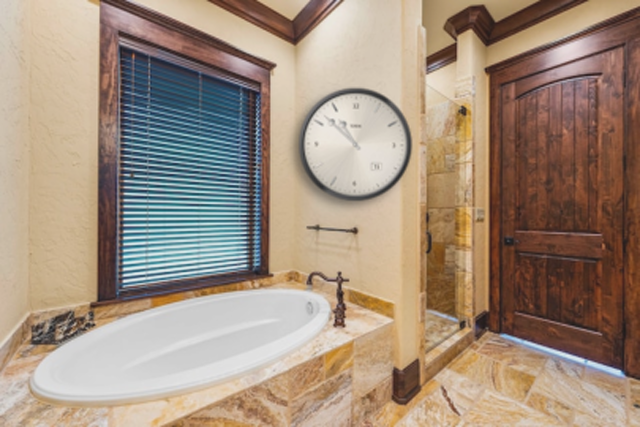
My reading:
h=10 m=52
